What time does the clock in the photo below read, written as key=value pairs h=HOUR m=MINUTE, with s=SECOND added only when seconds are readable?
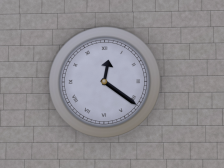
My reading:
h=12 m=21
